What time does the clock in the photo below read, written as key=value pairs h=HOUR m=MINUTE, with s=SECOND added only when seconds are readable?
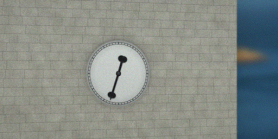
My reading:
h=12 m=33
